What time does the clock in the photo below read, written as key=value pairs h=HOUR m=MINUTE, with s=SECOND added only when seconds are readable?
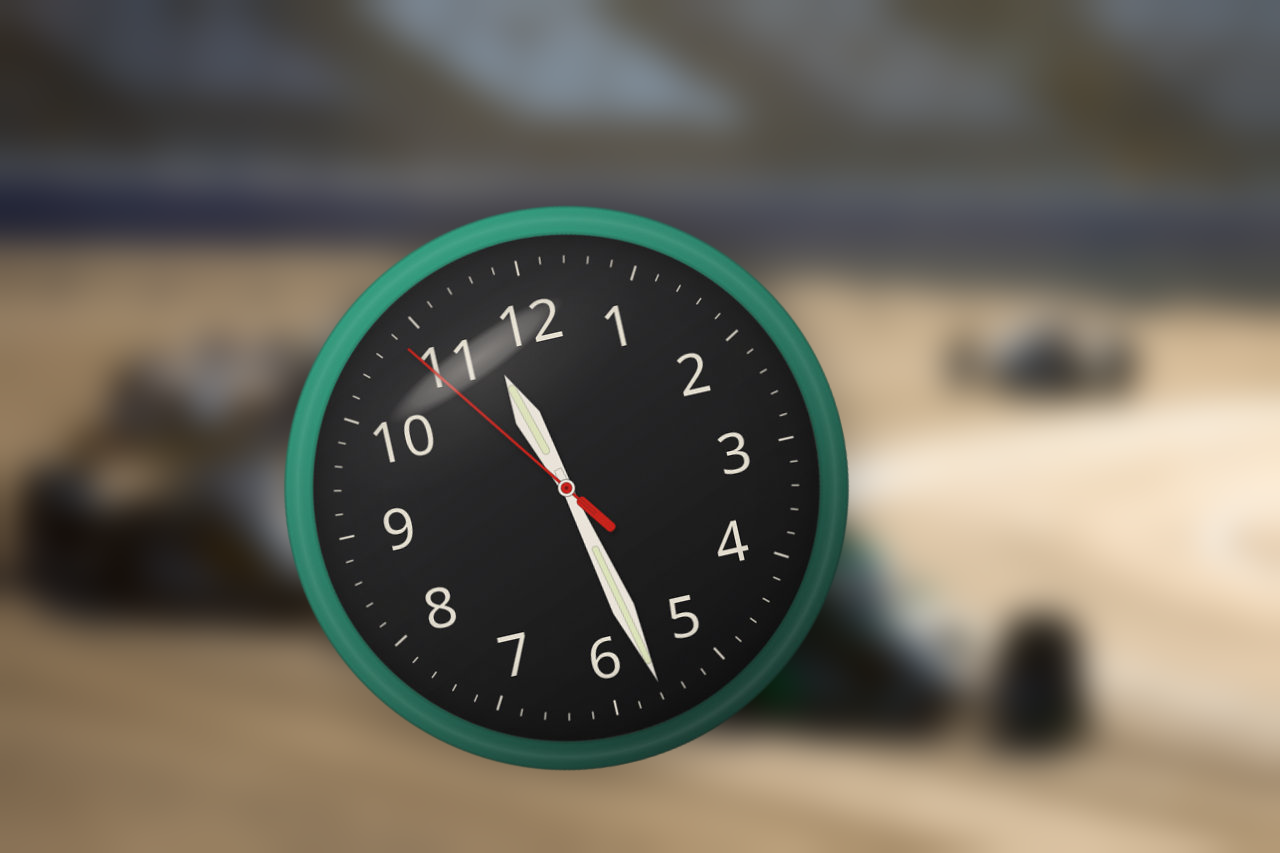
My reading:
h=11 m=27 s=54
